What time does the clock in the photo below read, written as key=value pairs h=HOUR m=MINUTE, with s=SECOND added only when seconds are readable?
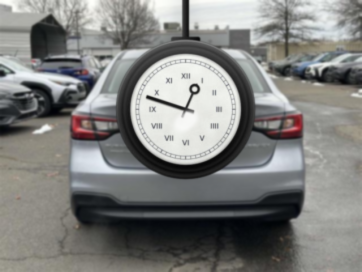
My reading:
h=12 m=48
